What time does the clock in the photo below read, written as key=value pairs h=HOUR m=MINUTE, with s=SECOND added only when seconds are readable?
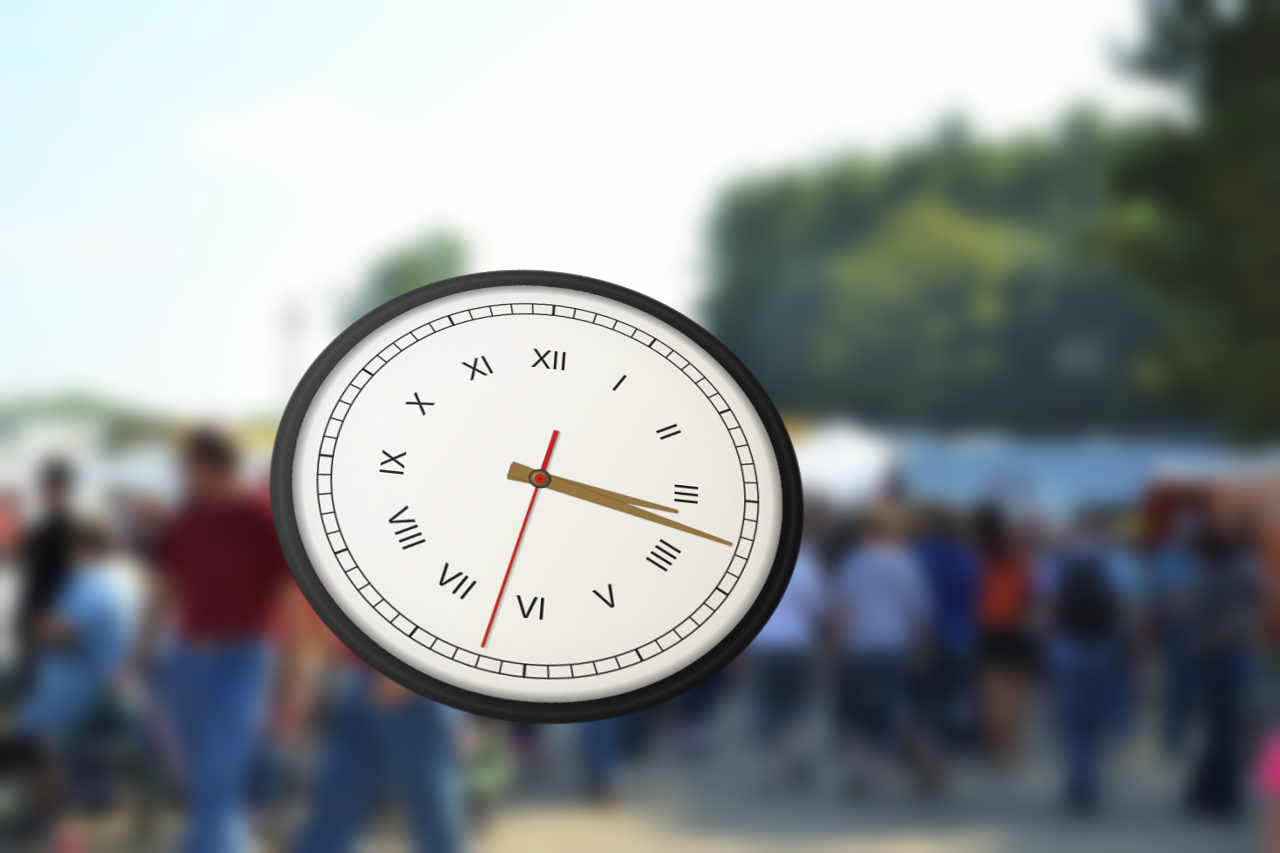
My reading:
h=3 m=17 s=32
